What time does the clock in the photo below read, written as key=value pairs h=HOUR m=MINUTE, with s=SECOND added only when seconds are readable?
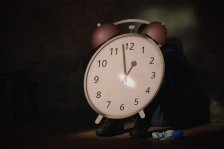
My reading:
h=12 m=58
